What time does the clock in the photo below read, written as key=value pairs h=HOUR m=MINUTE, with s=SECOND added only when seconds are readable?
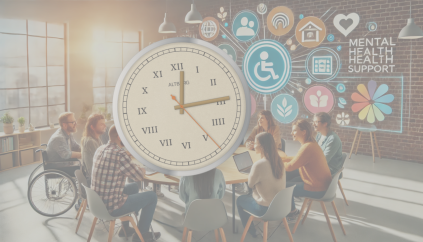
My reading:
h=12 m=14 s=24
